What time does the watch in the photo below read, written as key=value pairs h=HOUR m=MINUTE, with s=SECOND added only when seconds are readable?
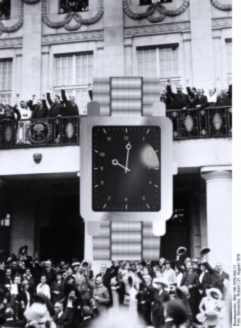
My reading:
h=10 m=1
